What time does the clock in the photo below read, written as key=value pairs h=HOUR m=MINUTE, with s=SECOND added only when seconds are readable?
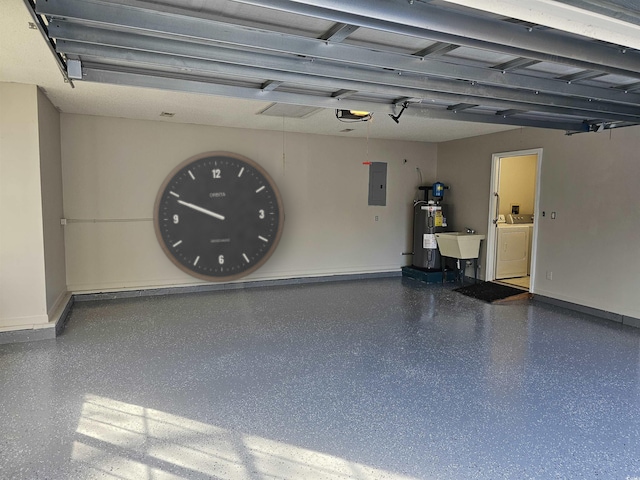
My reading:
h=9 m=49
